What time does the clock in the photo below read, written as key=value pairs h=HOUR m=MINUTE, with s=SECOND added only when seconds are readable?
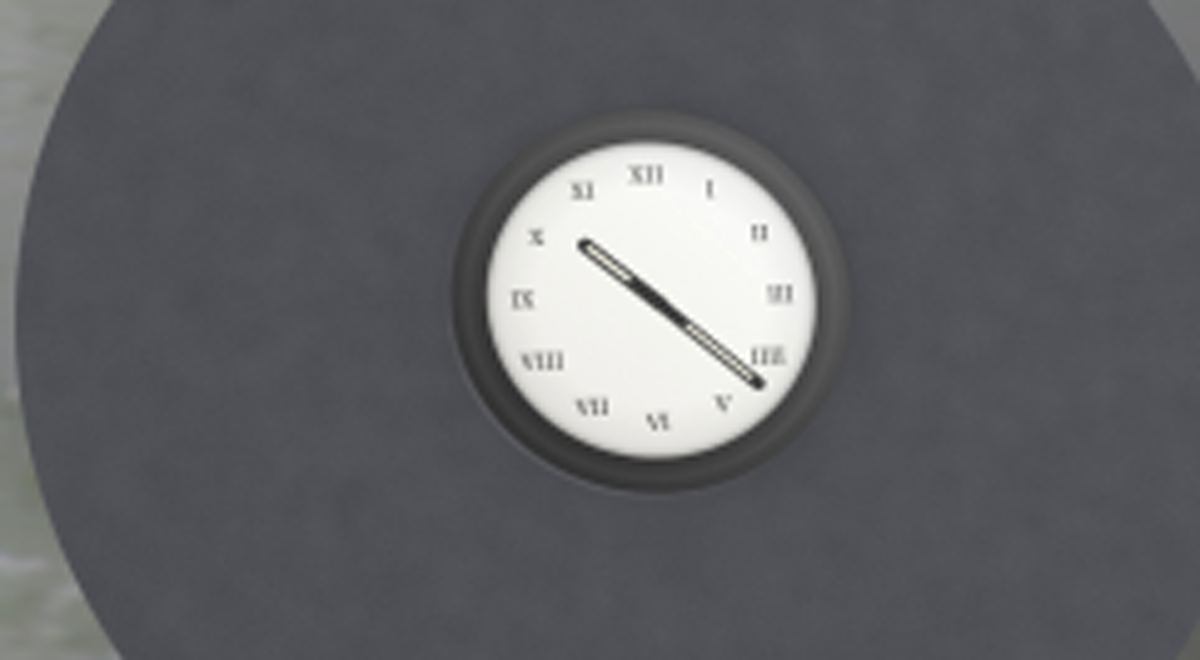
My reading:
h=10 m=22
